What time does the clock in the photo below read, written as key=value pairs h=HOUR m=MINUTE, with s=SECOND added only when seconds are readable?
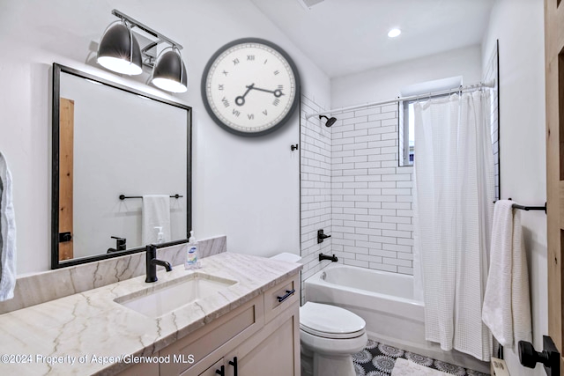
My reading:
h=7 m=17
